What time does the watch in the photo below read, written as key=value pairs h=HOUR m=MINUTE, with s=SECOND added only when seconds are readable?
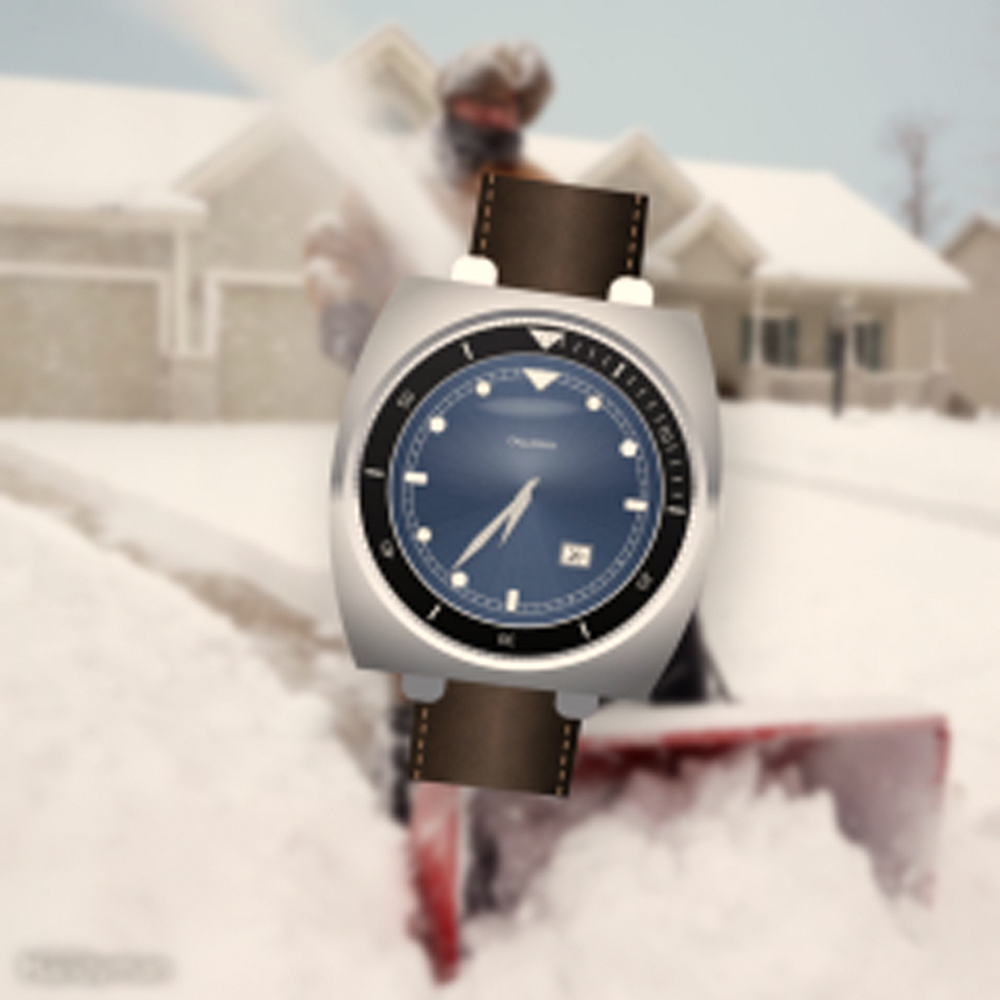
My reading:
h=6 m=36
